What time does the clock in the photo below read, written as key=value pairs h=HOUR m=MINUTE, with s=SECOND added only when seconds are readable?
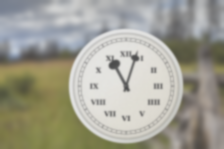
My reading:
h=11 m=3
